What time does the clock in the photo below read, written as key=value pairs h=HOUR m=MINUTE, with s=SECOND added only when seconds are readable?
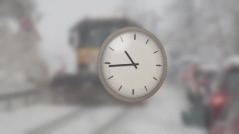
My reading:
h=10 m=44
